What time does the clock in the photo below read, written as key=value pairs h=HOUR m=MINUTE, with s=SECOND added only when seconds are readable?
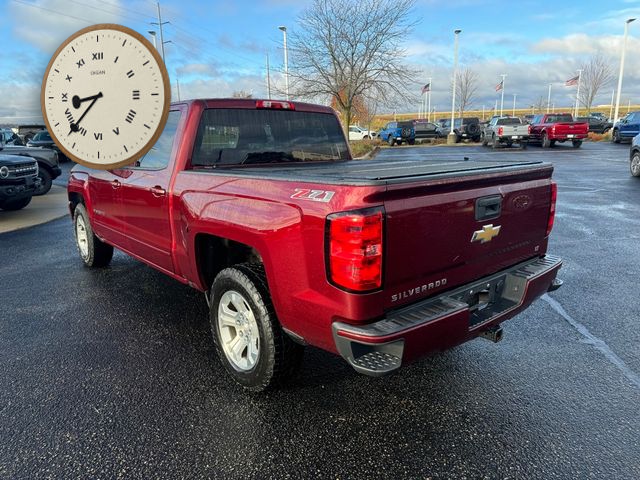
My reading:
h=8 m=37
